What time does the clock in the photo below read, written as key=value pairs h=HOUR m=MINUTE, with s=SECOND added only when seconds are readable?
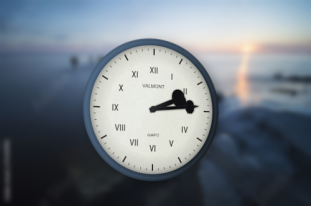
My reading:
h=2 m=14
